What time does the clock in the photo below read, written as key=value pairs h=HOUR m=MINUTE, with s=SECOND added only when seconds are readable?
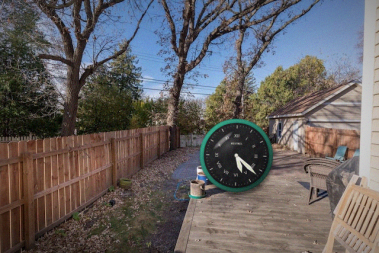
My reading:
h=5 m=22
